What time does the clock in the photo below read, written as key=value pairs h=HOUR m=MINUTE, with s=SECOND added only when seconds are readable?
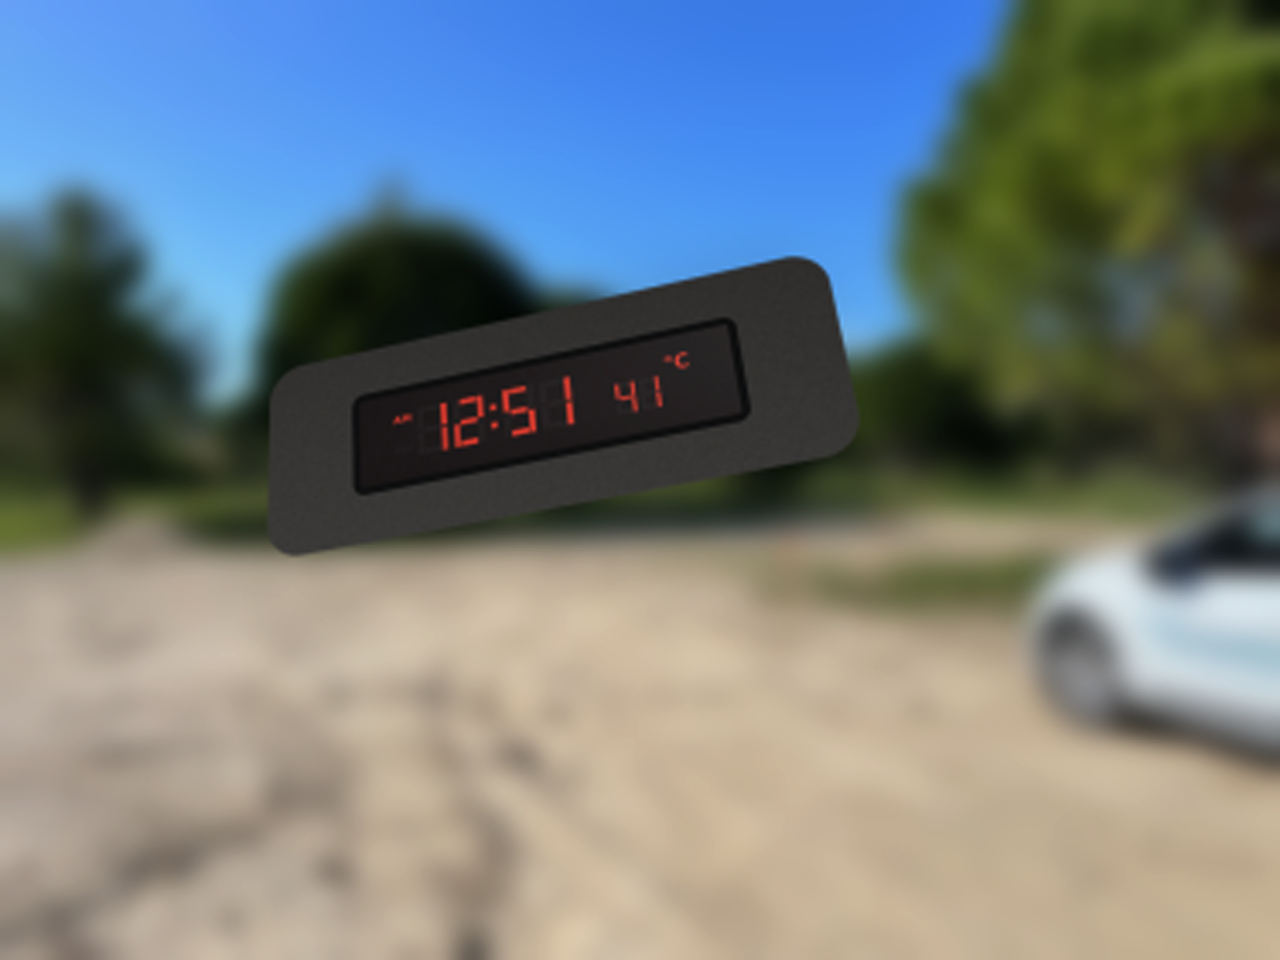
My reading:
h=12 m=51
